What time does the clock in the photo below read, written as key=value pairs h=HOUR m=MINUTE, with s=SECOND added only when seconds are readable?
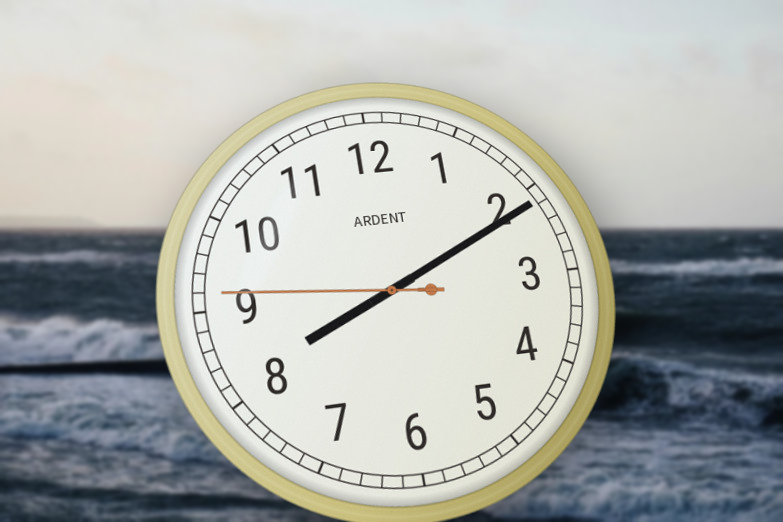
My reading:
h=8 m=10 s=46
